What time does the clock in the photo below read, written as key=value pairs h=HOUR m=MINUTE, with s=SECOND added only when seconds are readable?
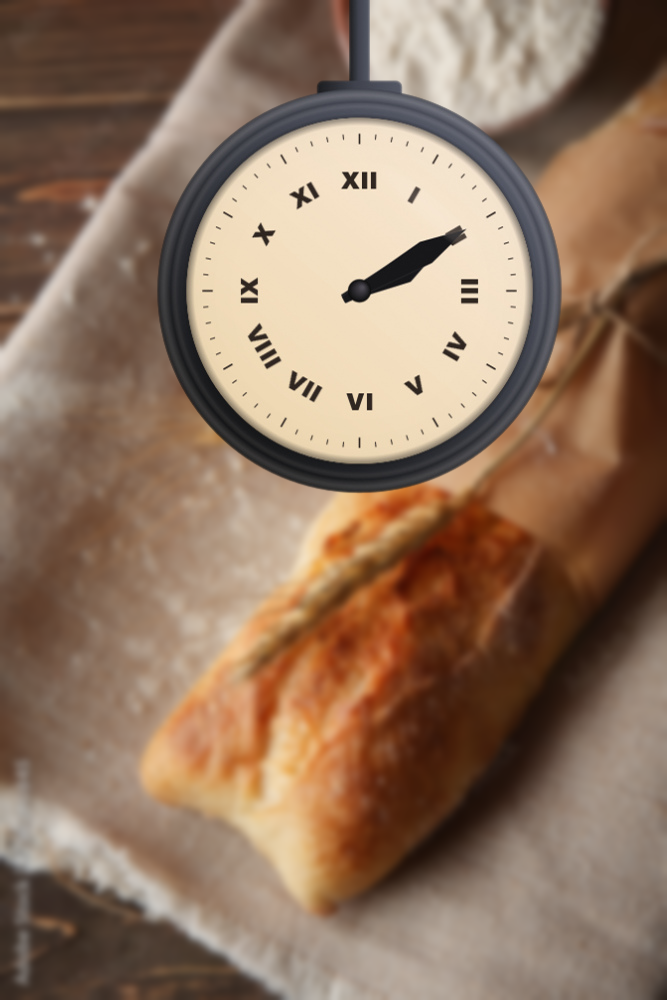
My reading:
h=2 m=10
